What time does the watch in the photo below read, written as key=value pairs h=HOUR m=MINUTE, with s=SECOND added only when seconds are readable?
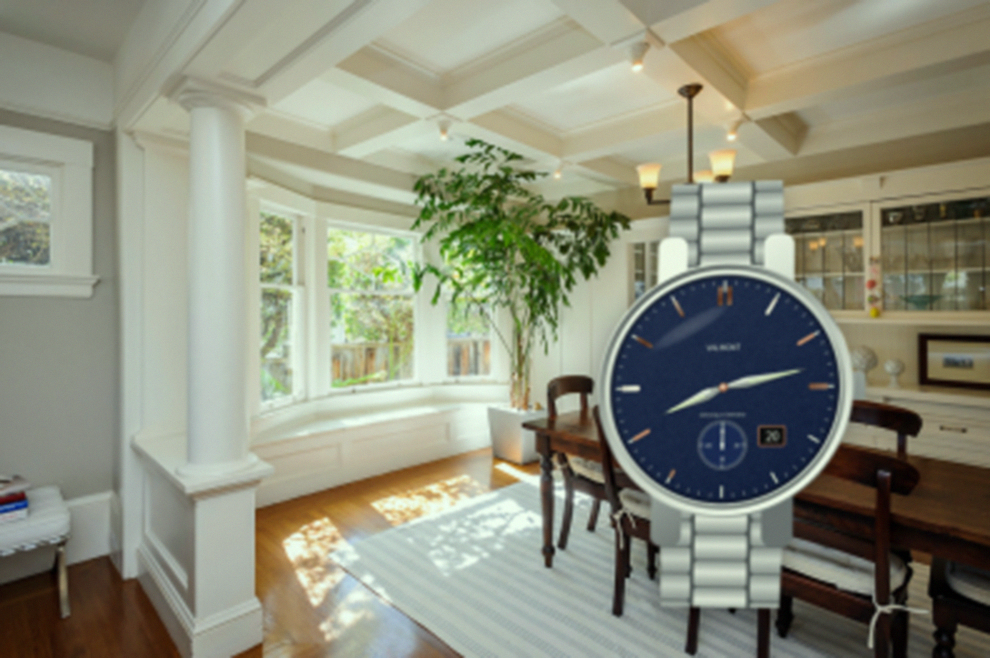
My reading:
h=8 m=13
